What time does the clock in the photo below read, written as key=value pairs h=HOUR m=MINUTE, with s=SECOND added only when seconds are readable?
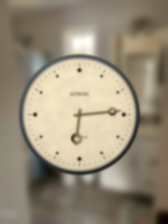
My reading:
h=6 m=14
